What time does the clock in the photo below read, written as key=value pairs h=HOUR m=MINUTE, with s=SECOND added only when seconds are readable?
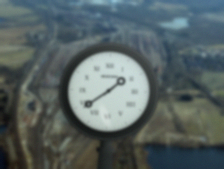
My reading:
h=1 m=39
